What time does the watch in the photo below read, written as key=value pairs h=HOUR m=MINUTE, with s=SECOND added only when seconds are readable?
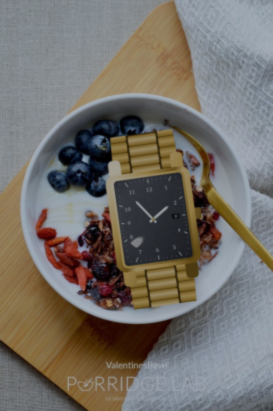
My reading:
h=1 m=54
